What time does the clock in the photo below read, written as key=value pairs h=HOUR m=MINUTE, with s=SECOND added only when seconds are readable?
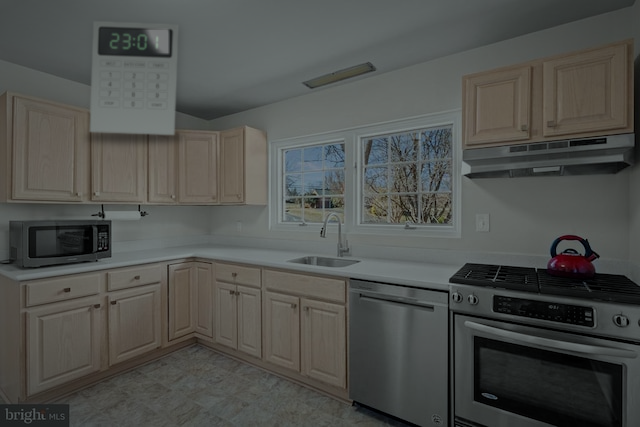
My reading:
h=23 m=1
